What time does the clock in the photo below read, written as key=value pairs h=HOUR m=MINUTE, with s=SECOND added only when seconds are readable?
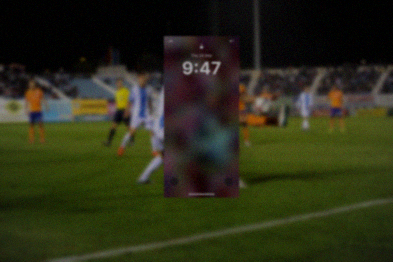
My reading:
h=9 m=47
